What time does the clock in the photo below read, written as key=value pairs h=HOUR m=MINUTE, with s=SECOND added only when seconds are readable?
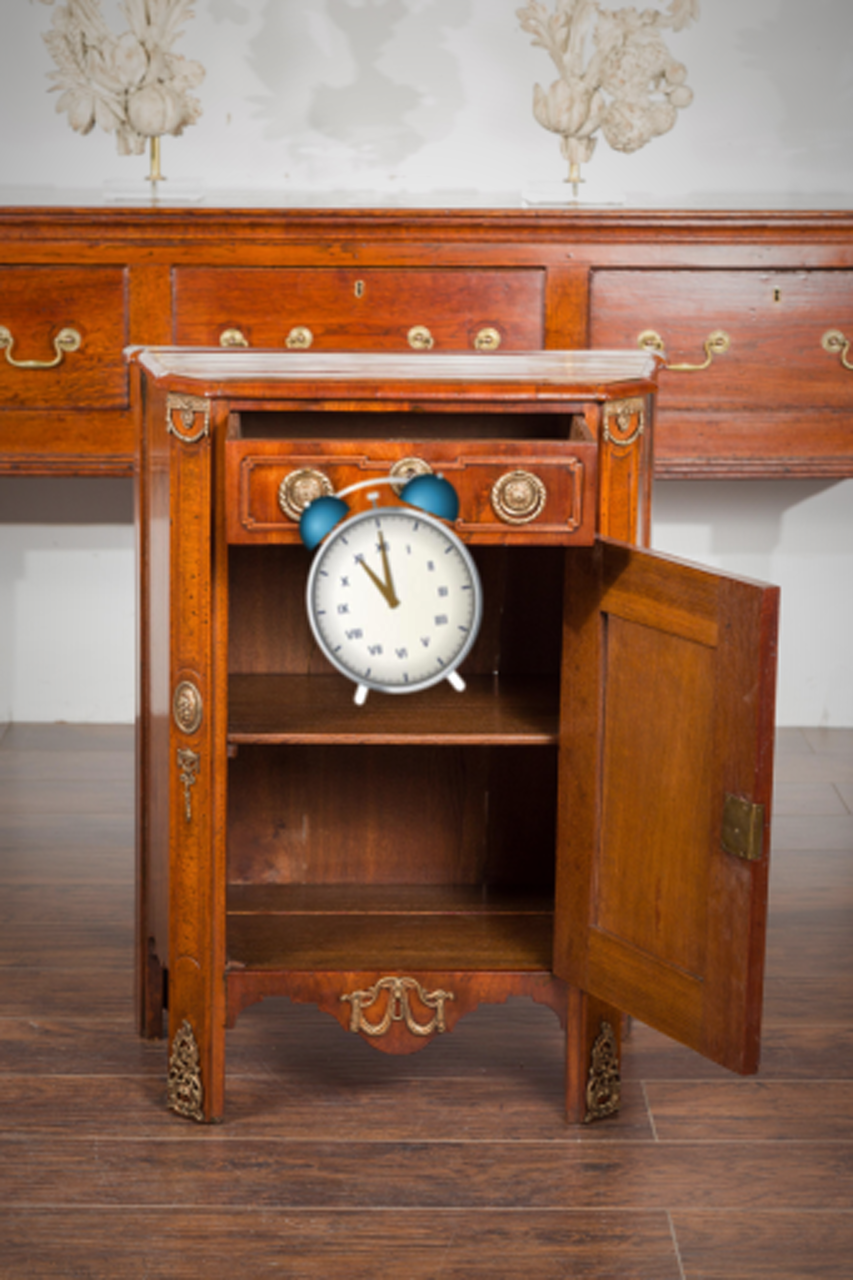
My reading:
h=11 m=0
